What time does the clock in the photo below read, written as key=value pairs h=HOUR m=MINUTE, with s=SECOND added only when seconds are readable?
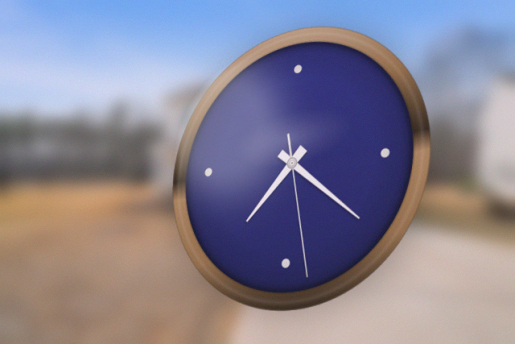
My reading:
h=7 m=21 s=28
